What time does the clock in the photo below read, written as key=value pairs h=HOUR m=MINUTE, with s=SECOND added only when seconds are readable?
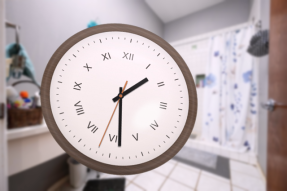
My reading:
h=1 m=28 s=32
